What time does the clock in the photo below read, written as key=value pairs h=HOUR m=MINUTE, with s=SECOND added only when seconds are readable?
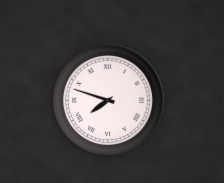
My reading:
h=7 m=48
